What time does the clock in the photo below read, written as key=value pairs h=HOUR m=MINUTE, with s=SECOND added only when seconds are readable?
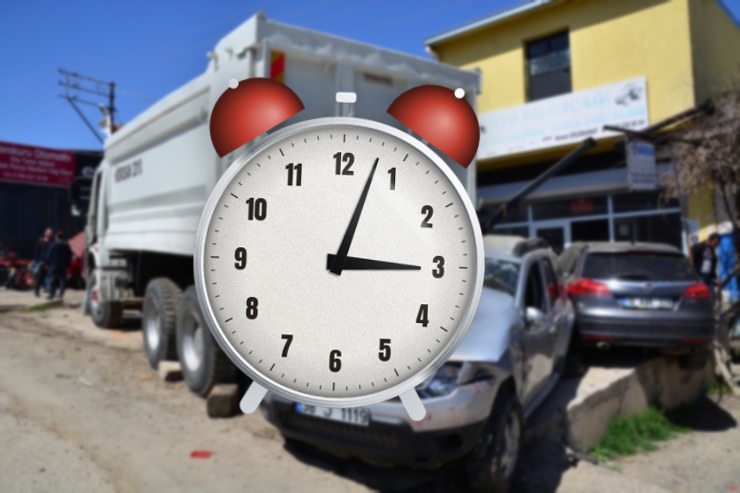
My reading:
h=3 m=3
